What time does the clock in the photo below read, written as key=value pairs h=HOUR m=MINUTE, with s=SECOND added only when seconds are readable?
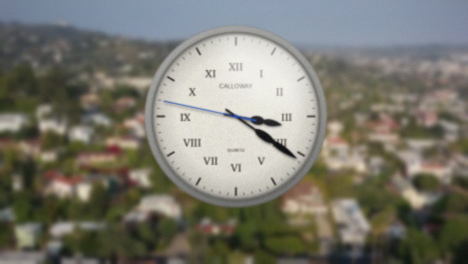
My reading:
h=3 m=20 s=47
